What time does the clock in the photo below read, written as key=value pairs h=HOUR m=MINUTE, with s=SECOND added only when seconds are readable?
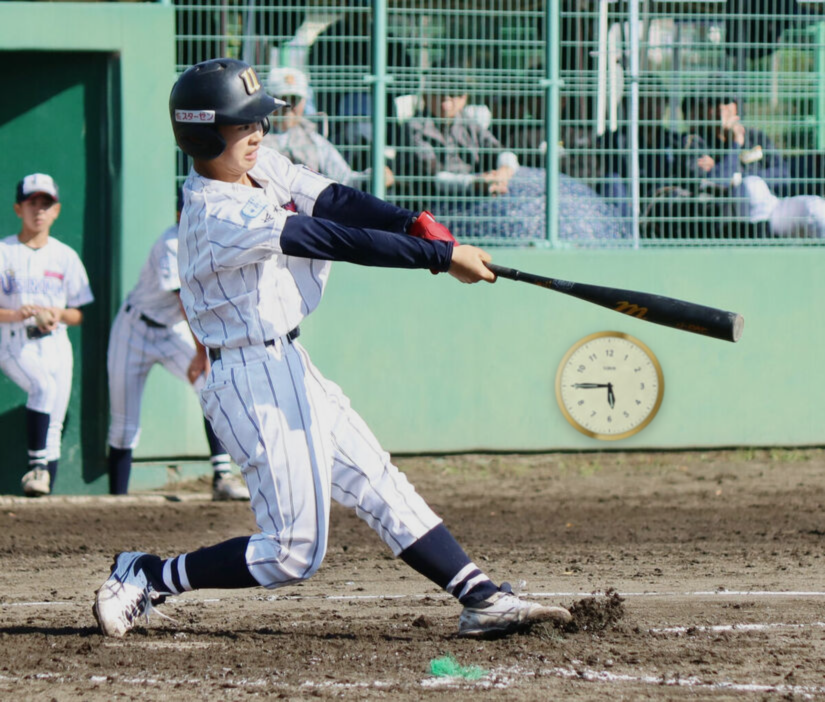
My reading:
h=5 m=45
